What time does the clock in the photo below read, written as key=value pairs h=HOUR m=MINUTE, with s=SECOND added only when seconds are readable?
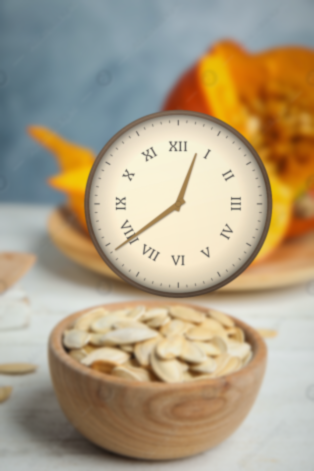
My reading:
h=12 m=39
